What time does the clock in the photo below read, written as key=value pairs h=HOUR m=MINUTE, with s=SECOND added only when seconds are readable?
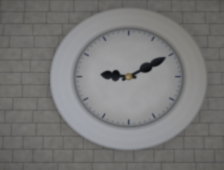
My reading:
h=9 m=10
